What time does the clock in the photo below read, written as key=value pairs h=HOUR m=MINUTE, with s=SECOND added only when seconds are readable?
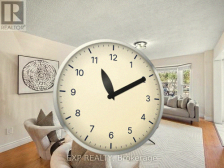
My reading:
h=11 m=10
